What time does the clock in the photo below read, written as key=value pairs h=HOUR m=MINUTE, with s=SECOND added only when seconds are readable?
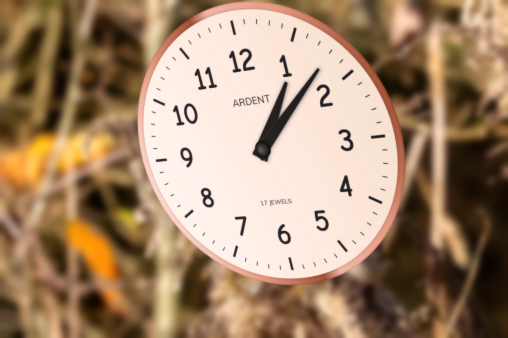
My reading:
h=1 m=8
